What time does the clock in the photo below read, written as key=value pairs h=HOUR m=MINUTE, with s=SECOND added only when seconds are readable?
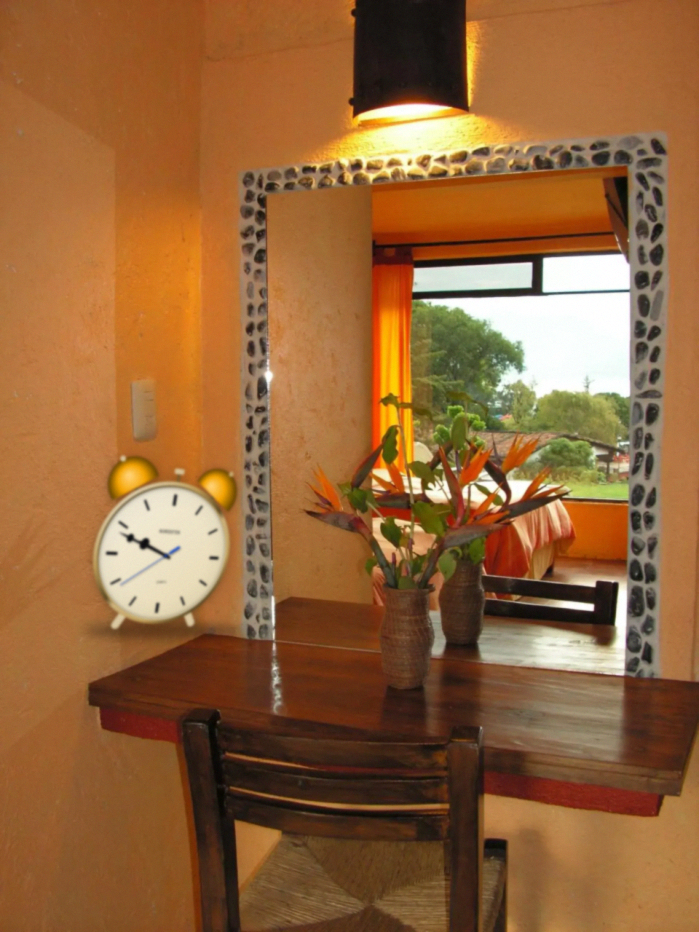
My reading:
h=9 m=48 s=39
